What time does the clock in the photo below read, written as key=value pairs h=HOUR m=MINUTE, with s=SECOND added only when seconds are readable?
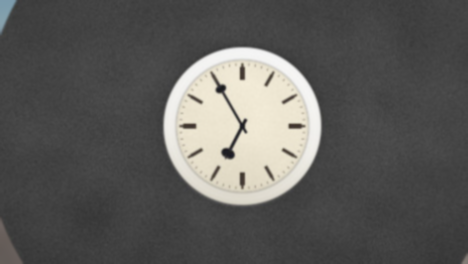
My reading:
h=6 m=55
